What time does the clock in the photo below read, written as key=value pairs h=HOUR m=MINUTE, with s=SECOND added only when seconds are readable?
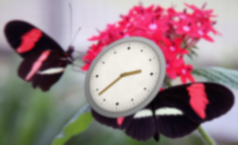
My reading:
h=2 m=38
